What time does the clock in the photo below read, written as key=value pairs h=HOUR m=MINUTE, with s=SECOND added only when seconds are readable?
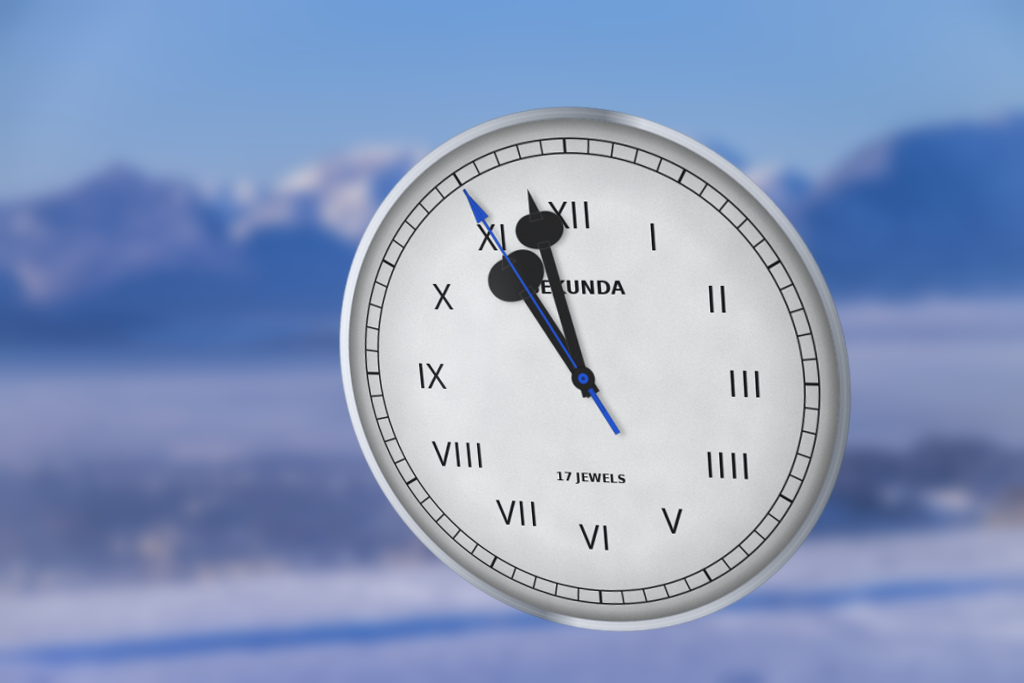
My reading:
h=10 m=57 s=55
